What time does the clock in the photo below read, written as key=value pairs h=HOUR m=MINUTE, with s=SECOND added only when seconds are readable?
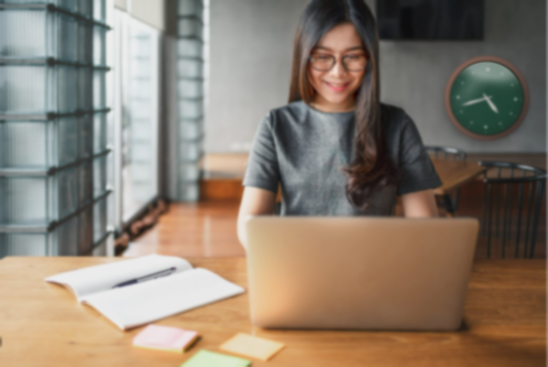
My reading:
h=4 m=42
